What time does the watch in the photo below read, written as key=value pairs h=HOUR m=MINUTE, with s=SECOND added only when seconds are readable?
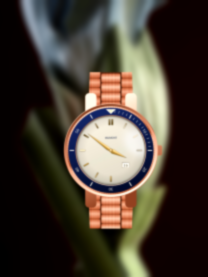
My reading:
h=3 m=51
